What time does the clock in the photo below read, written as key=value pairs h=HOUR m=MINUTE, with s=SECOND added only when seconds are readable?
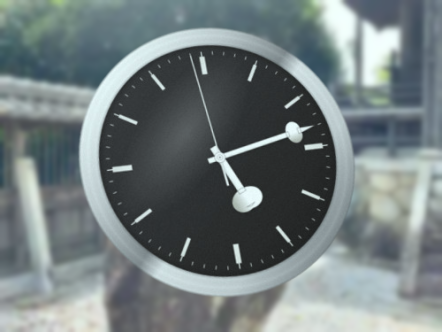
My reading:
h=5 m=12 s=59
